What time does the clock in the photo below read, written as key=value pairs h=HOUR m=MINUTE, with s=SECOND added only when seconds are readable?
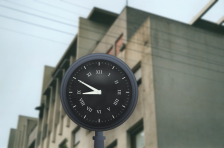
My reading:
h=8 m=50
